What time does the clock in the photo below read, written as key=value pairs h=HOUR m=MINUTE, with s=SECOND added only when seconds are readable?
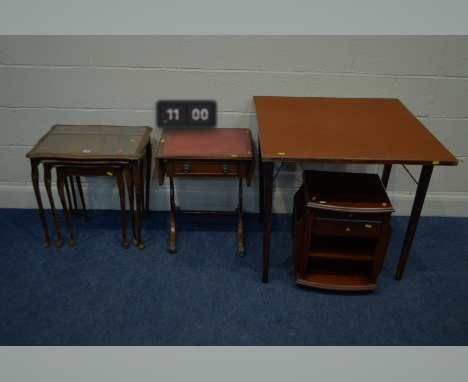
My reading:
h=11 m=0
